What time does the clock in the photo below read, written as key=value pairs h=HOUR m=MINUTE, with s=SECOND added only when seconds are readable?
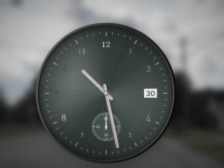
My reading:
h=10 m=28
